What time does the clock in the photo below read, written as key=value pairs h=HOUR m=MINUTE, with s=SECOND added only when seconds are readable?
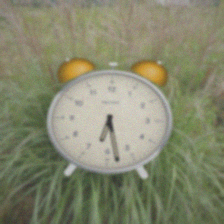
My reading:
h=6 m=28
